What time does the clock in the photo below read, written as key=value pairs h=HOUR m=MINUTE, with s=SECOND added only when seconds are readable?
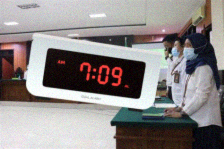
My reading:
h=7 m=9
